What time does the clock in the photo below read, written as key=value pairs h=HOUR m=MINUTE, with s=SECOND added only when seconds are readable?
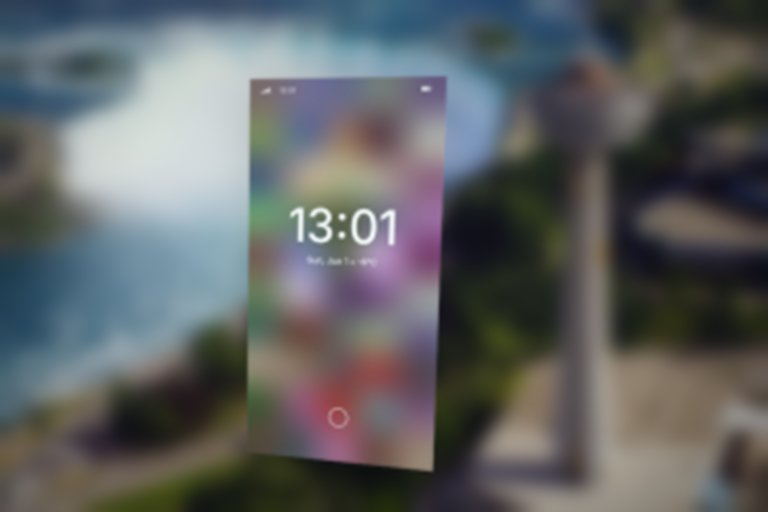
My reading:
h=13 m=1
